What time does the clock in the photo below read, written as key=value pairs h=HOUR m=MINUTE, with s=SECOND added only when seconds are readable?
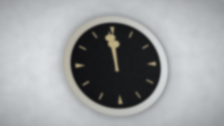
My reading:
h=11 m=59
